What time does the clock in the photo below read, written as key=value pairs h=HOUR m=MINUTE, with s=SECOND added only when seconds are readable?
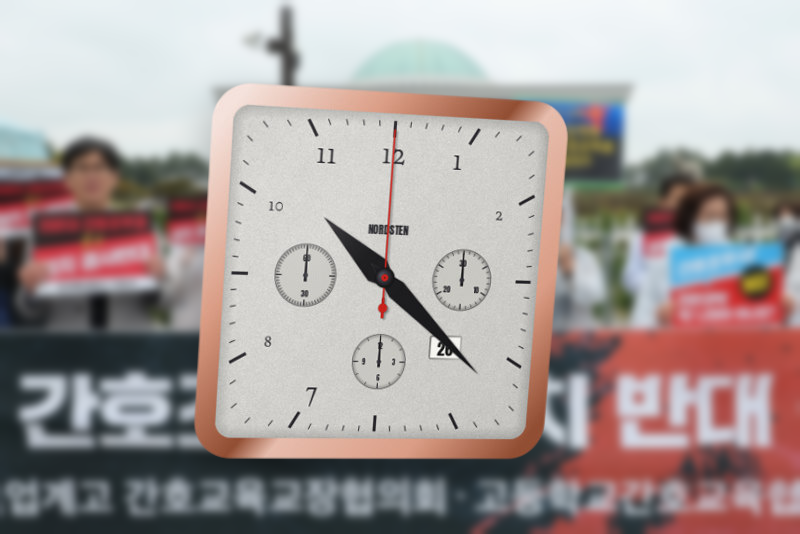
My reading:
h=10 m=22
